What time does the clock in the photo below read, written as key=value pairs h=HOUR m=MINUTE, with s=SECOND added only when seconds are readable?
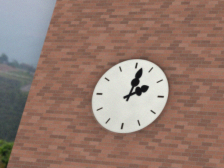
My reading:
h=2 m=2
